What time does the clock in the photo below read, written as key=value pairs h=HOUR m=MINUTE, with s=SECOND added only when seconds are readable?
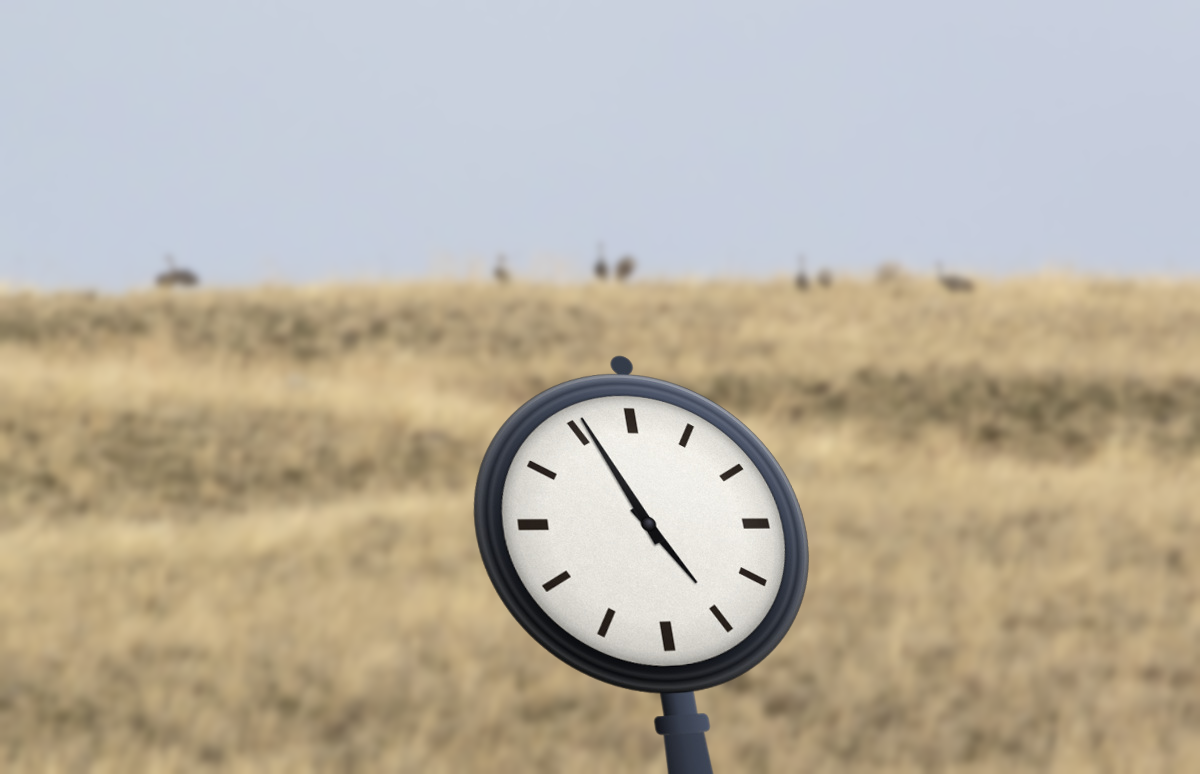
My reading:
h=4 m=56
